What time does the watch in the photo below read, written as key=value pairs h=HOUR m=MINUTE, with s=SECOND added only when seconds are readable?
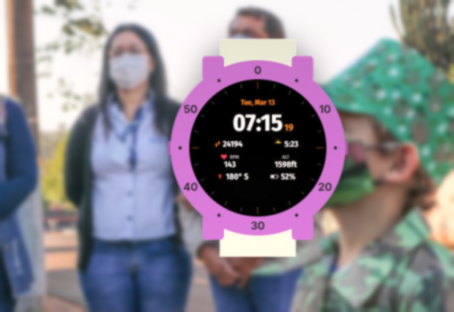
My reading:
h=7 m=15 s=19
